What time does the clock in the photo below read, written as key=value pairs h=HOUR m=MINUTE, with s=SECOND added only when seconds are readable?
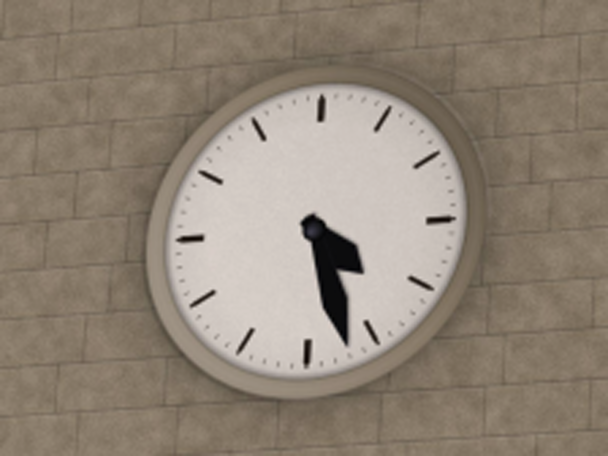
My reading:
h=4 m=27
